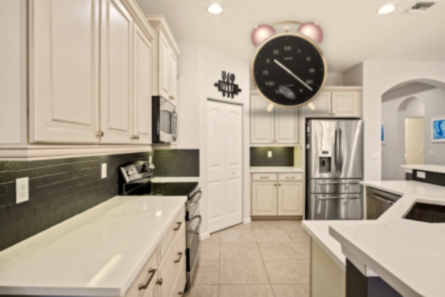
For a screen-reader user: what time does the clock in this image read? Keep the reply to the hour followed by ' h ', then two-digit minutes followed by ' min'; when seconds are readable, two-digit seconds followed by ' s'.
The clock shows 10 h 22 min
